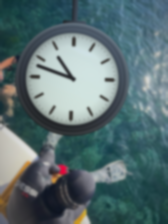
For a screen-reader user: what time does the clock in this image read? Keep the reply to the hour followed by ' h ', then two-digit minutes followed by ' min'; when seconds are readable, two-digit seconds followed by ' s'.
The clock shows 10 h 48 min
